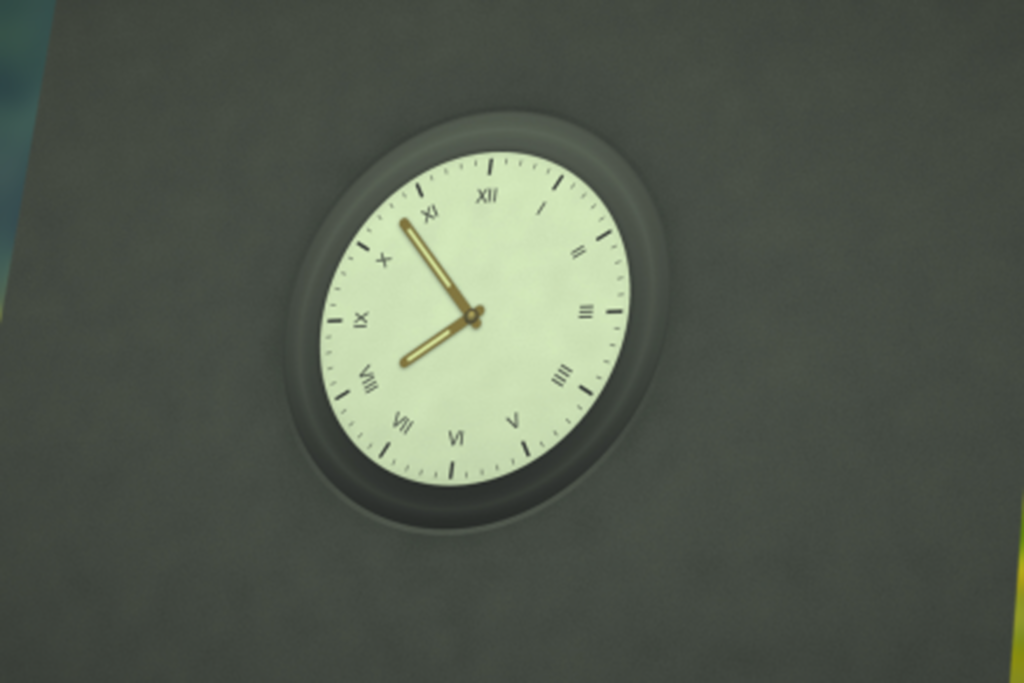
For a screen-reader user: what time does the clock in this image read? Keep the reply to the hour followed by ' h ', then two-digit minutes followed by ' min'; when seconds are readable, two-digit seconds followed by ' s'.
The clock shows 7 h 53 min
